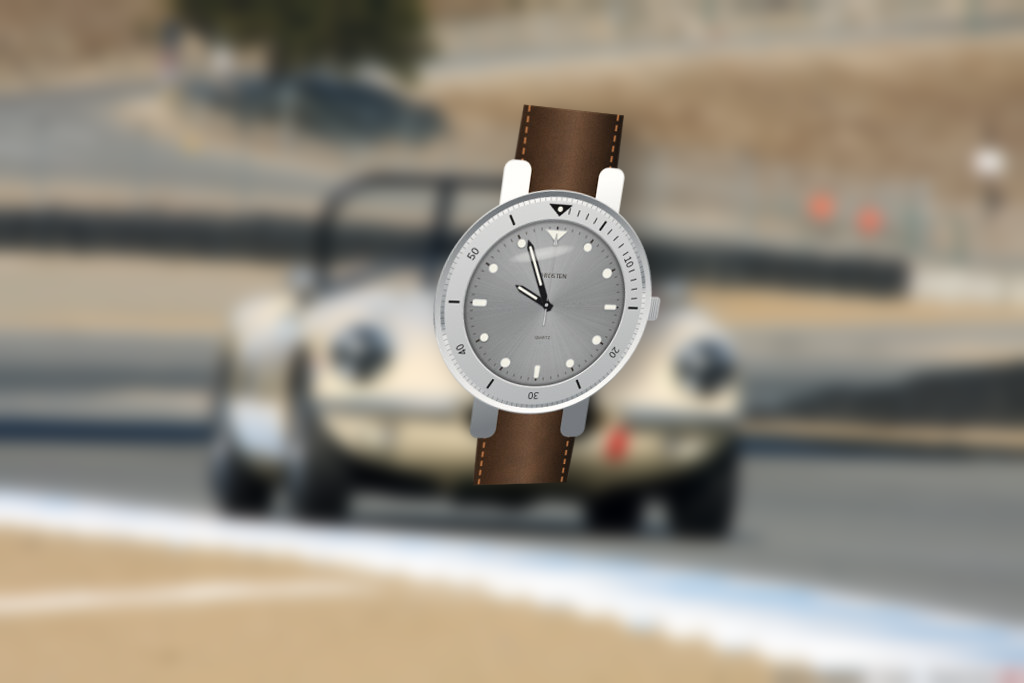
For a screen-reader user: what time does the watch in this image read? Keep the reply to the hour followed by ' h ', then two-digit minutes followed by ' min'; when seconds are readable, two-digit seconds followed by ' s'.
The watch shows 9 h 56 min 00 s
